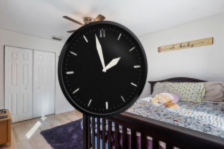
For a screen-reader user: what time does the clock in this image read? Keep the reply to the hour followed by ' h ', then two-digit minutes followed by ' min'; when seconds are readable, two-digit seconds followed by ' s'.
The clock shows 1 h 58 min
